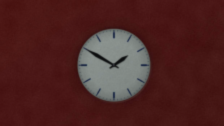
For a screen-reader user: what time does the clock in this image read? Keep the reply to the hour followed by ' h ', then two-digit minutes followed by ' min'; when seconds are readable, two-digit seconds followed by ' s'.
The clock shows 1 h 50 min
